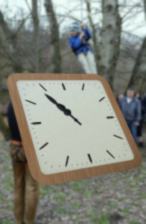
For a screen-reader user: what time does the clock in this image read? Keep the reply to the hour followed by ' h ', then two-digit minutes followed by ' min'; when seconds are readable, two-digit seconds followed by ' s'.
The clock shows 10 h 54 min
